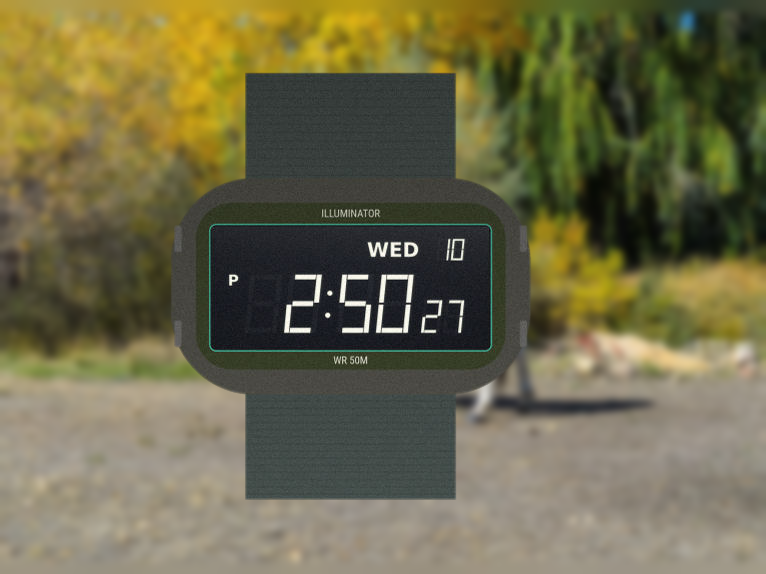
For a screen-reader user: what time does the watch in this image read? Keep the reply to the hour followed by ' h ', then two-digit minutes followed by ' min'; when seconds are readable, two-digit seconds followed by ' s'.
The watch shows 2 h 50 min 27 s
